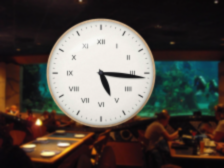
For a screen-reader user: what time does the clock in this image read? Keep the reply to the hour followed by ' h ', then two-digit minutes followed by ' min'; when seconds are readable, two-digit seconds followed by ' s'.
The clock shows 5 h 16 min
